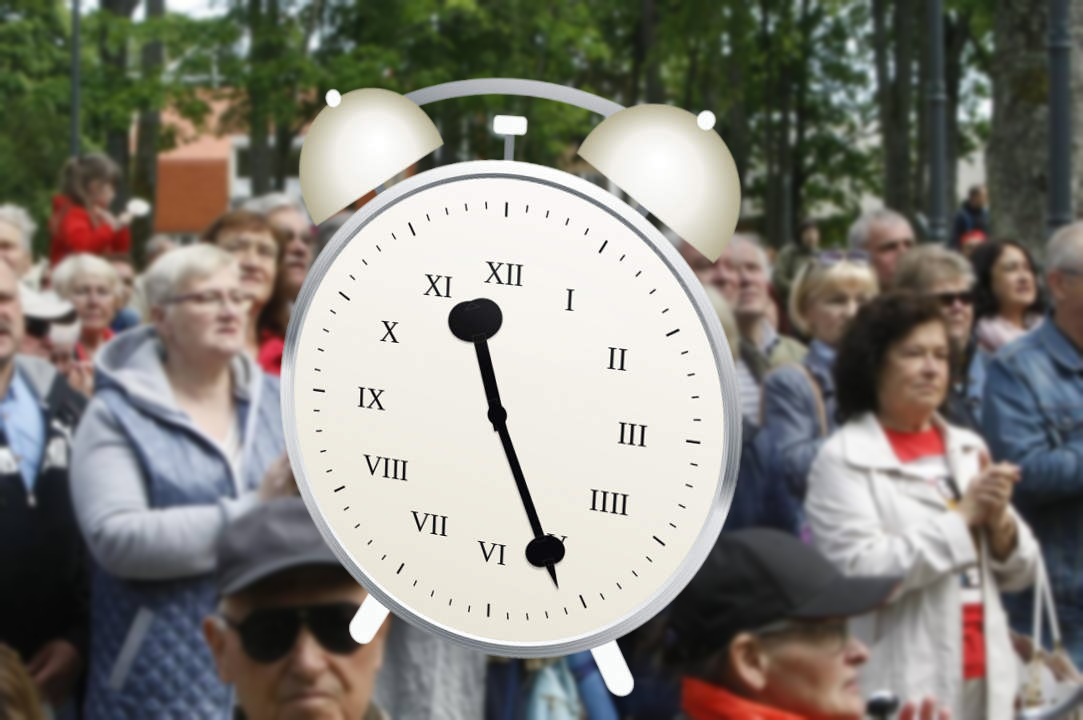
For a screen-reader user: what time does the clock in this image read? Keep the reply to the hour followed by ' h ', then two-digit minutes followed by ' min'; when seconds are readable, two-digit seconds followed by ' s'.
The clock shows 11 h 26 min
